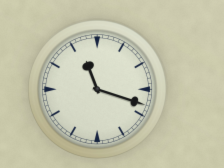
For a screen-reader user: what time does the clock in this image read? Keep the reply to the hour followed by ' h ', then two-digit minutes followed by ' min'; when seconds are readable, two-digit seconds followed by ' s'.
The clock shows 11 h 18 min
